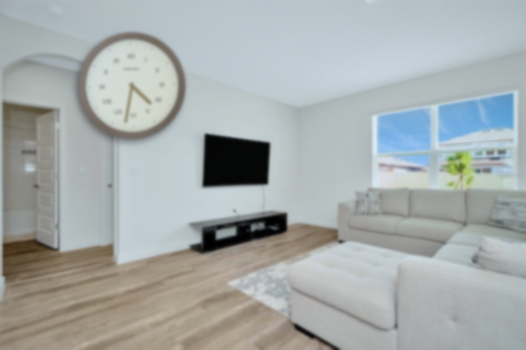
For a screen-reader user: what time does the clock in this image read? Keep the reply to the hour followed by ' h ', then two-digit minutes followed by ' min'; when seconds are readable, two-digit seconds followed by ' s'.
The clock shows 4 h 32 min
